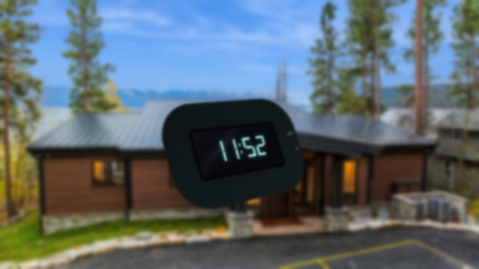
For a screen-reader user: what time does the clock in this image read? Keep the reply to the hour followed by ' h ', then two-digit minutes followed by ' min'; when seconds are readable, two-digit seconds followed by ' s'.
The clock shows 11 h 52 min
